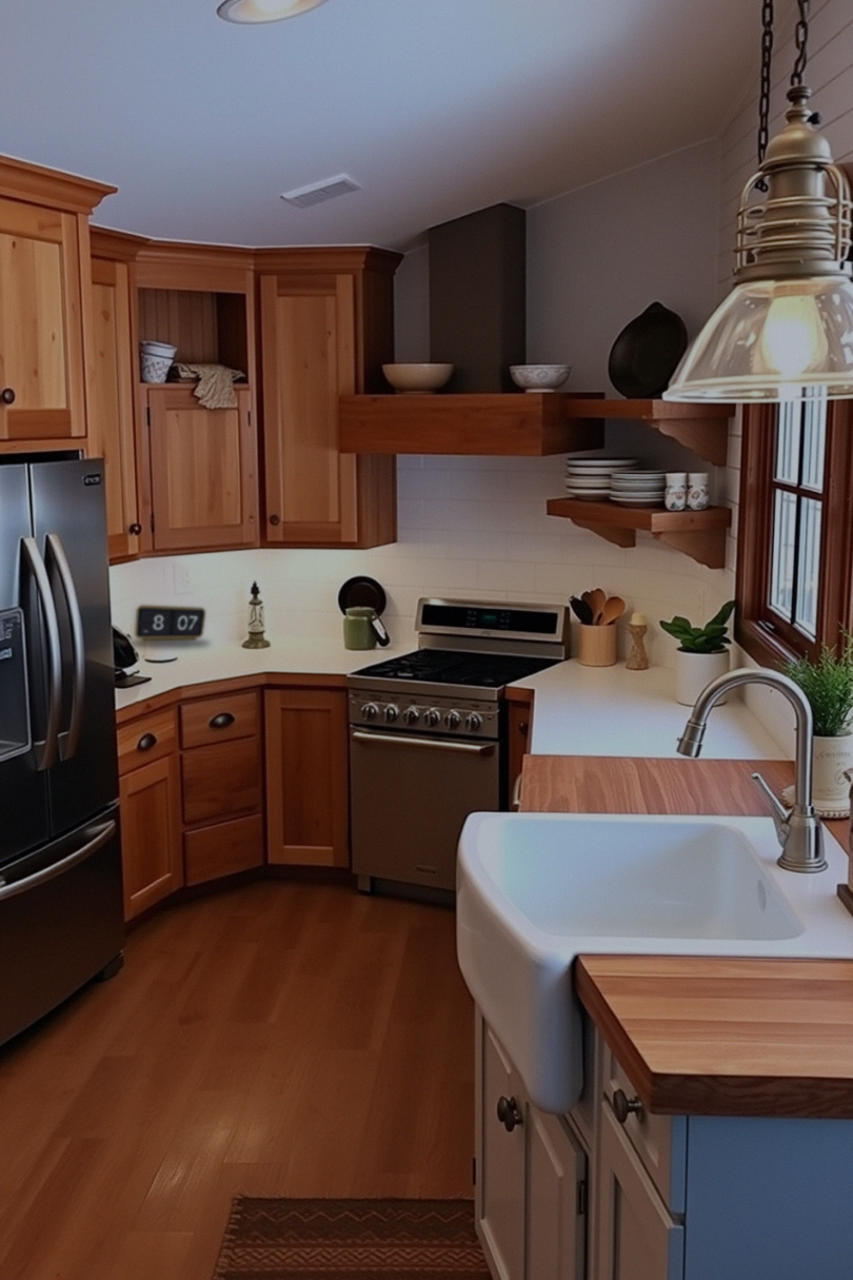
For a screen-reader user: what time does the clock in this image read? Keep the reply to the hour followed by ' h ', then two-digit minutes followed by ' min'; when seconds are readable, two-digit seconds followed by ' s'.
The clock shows 8 h 07 min
